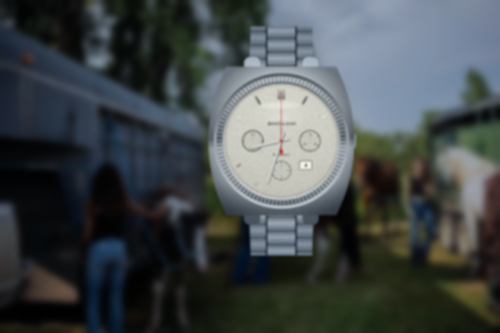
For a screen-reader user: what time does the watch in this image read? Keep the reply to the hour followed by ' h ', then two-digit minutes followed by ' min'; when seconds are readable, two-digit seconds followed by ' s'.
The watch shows 8 h 33 min
